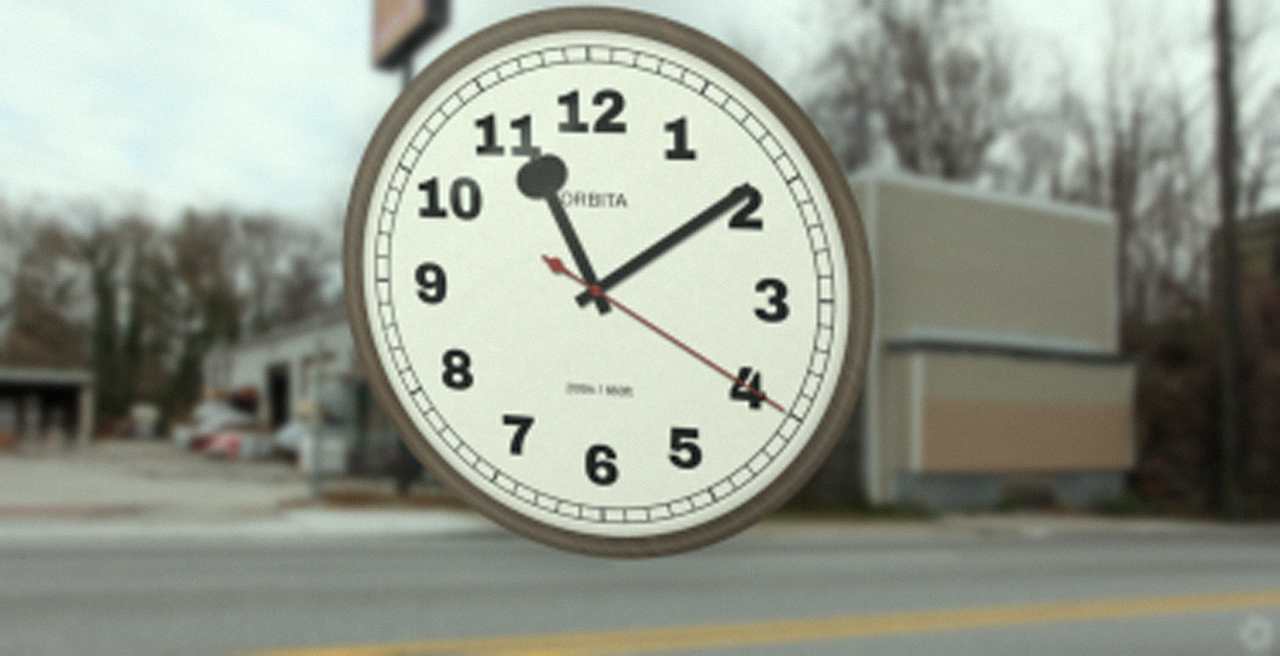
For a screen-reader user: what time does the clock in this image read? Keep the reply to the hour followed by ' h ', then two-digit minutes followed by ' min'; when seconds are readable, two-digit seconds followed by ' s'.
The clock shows 11 h 09 min 20 s
